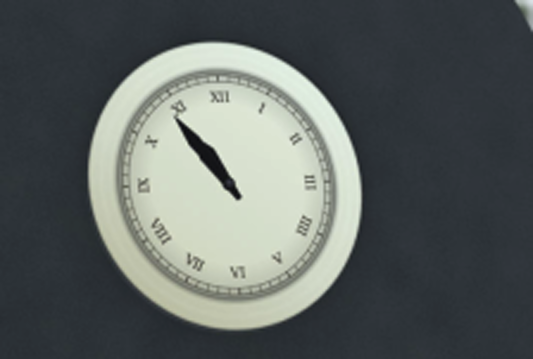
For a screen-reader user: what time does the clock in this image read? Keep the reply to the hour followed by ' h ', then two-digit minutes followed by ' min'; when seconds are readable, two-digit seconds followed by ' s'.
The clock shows 10 h 54 min
